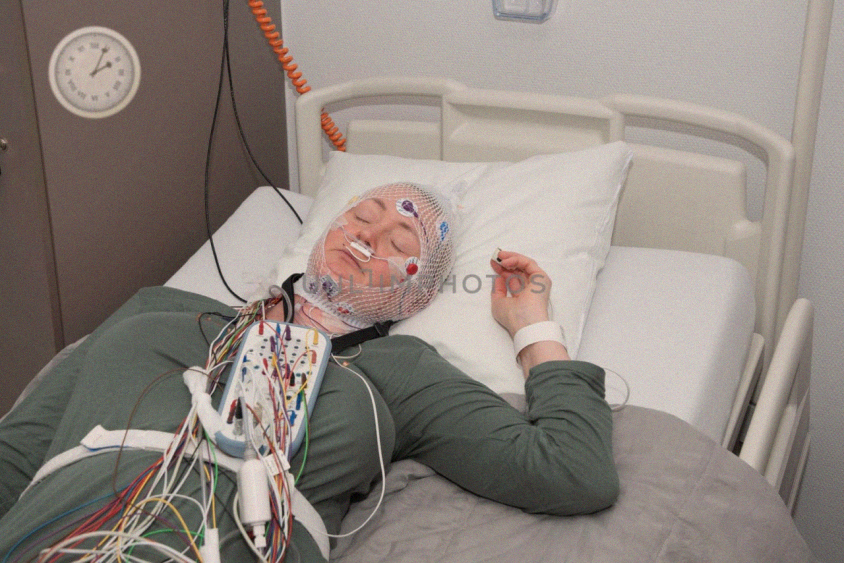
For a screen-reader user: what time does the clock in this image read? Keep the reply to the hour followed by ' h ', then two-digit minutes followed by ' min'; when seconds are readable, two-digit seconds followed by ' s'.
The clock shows 2 h 04 min
